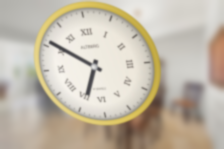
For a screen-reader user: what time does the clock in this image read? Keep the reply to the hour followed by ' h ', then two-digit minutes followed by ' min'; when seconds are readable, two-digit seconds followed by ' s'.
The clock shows 6 h 51 min
